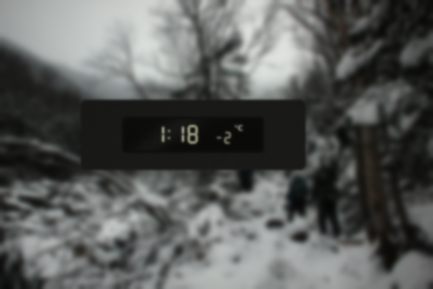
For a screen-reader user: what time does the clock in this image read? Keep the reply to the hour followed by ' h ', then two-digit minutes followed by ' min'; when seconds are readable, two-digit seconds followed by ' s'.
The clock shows 1 h 18 min
